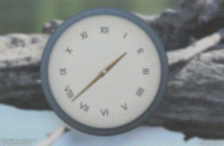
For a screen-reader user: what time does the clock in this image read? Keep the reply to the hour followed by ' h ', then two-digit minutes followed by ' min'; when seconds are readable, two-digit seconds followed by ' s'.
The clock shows 1 h 38 min
